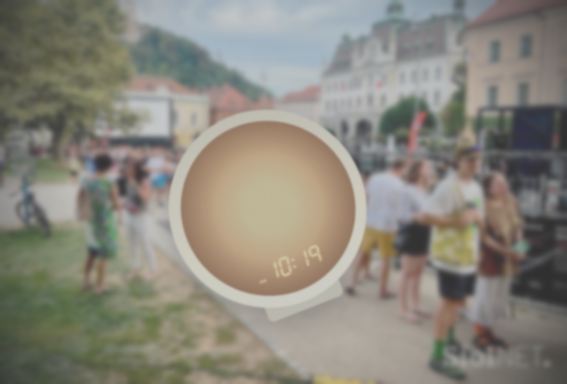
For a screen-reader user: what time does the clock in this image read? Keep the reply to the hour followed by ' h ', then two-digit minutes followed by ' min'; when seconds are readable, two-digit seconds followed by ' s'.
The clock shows 10 h 19 min
